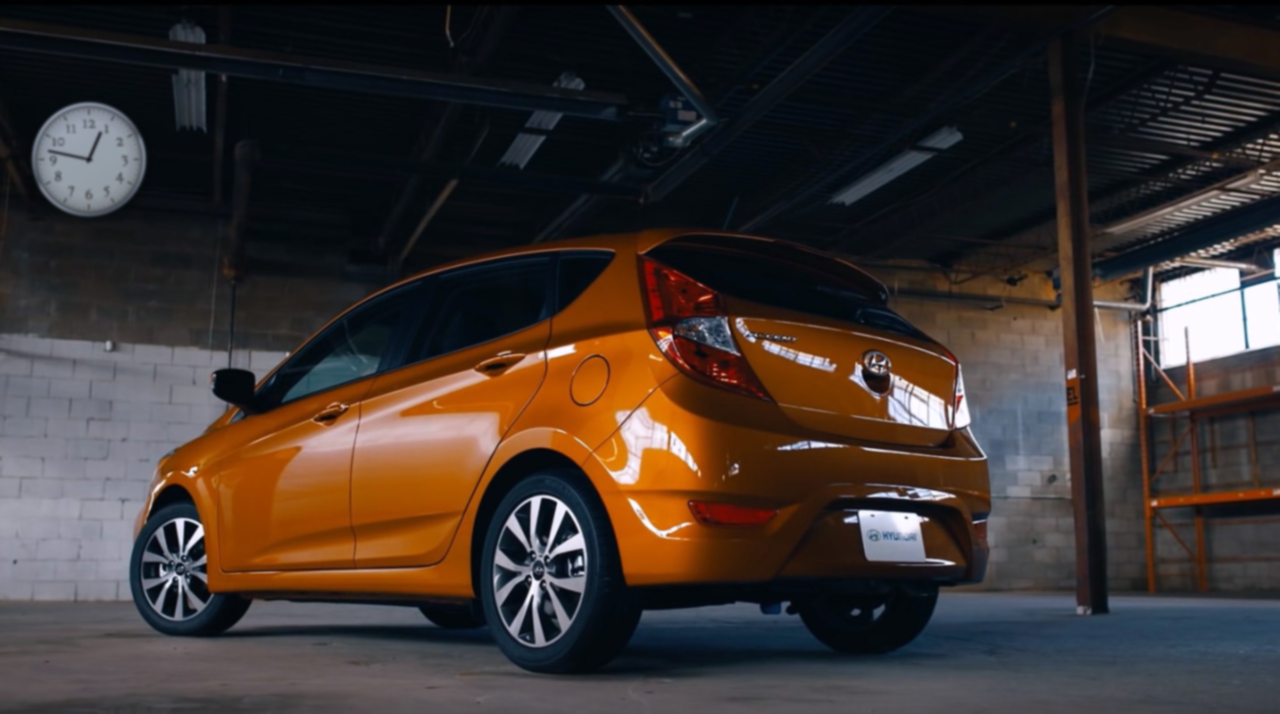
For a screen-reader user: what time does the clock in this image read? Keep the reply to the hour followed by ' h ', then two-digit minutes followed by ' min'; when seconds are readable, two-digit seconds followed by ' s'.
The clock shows 12 h 47 min
